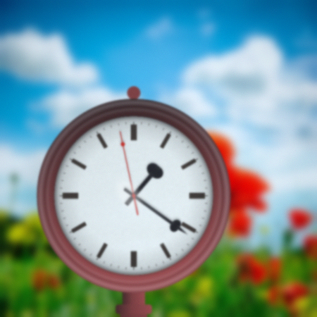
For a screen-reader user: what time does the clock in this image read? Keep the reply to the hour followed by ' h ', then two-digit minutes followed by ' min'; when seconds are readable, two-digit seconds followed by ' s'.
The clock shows 1 h 20 min 58 s
